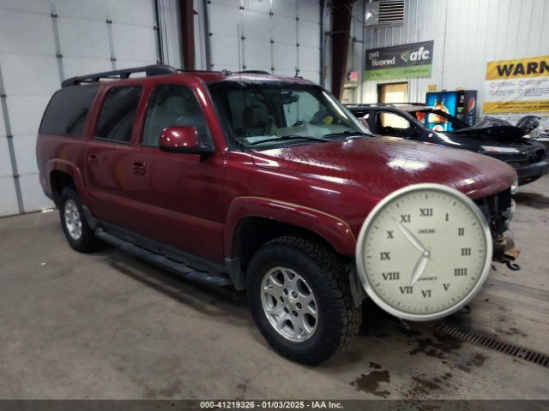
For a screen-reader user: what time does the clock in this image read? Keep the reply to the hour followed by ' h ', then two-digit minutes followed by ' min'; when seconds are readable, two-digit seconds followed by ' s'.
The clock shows 6 h 53 min
